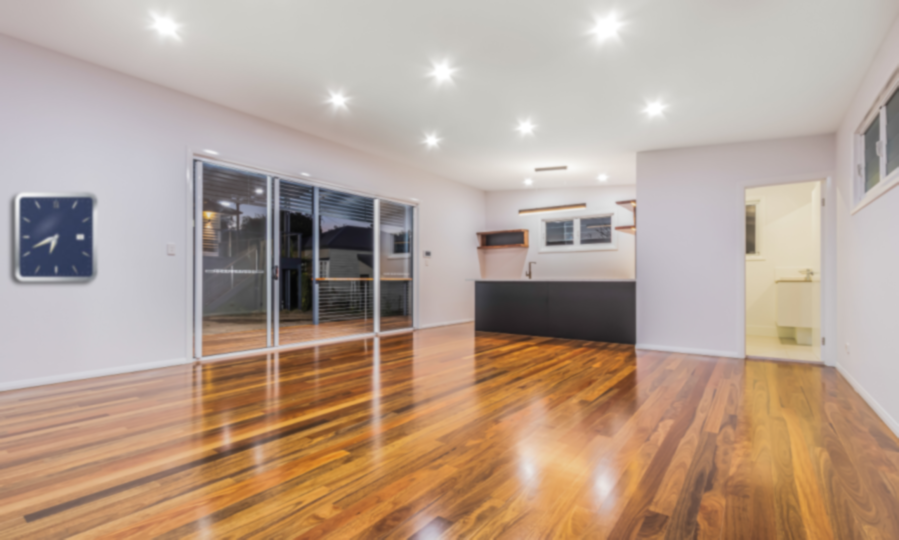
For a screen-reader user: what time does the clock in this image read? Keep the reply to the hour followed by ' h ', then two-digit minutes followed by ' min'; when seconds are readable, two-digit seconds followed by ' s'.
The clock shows 6 h 41 min
